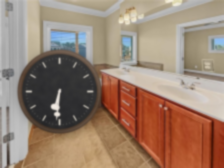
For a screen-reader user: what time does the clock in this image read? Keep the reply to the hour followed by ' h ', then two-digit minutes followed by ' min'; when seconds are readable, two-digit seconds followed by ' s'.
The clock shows 6 h 31 min
